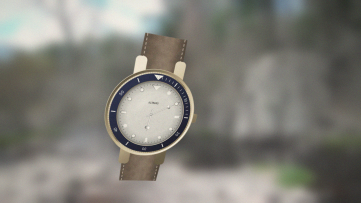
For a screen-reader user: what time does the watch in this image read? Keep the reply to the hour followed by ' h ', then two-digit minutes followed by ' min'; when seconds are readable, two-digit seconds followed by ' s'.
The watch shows 6 h 10 min
